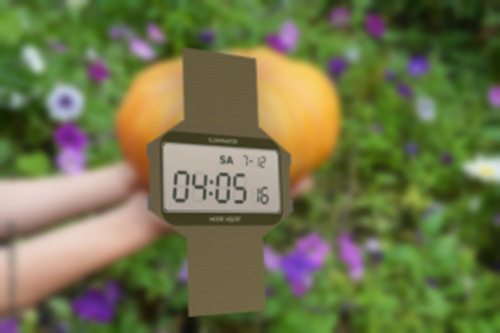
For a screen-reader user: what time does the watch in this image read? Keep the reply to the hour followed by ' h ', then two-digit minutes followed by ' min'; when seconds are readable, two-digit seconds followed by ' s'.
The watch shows 4 h 05 min 16 s
